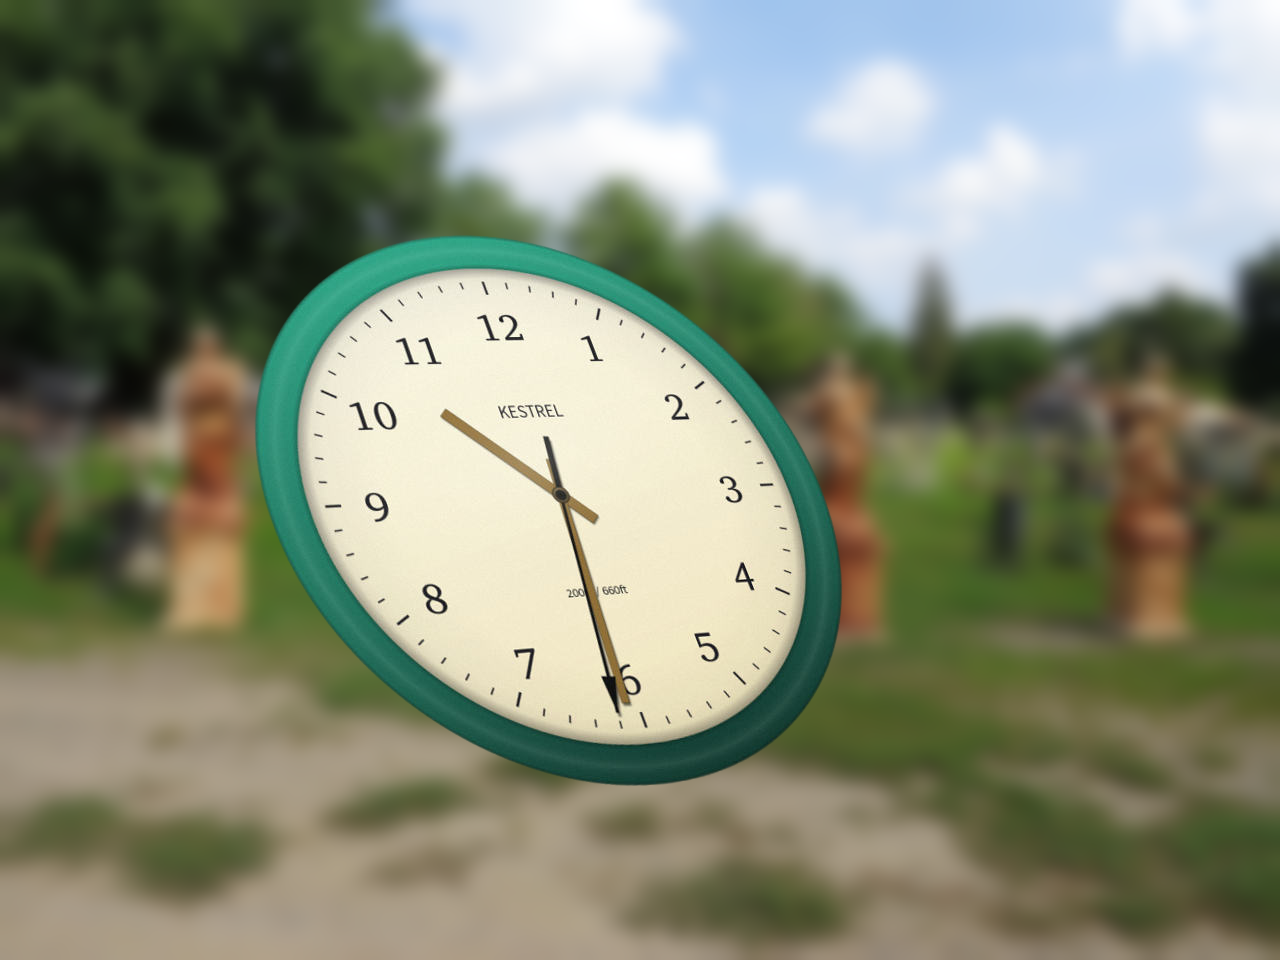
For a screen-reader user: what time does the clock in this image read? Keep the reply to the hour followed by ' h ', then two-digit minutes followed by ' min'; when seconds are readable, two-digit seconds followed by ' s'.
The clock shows 10 h 30 min 31 s
